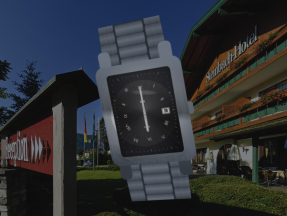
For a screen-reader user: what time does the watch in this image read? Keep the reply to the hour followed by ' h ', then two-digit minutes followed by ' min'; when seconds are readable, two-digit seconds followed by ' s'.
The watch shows 6 h 00 min
